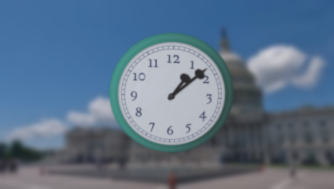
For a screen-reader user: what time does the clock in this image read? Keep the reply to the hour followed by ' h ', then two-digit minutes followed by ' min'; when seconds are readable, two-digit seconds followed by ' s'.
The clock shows 1 h 08 min
